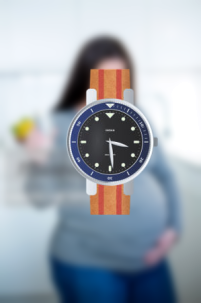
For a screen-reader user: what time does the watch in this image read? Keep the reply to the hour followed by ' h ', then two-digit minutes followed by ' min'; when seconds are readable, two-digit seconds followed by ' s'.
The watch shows 3 h 29 min
